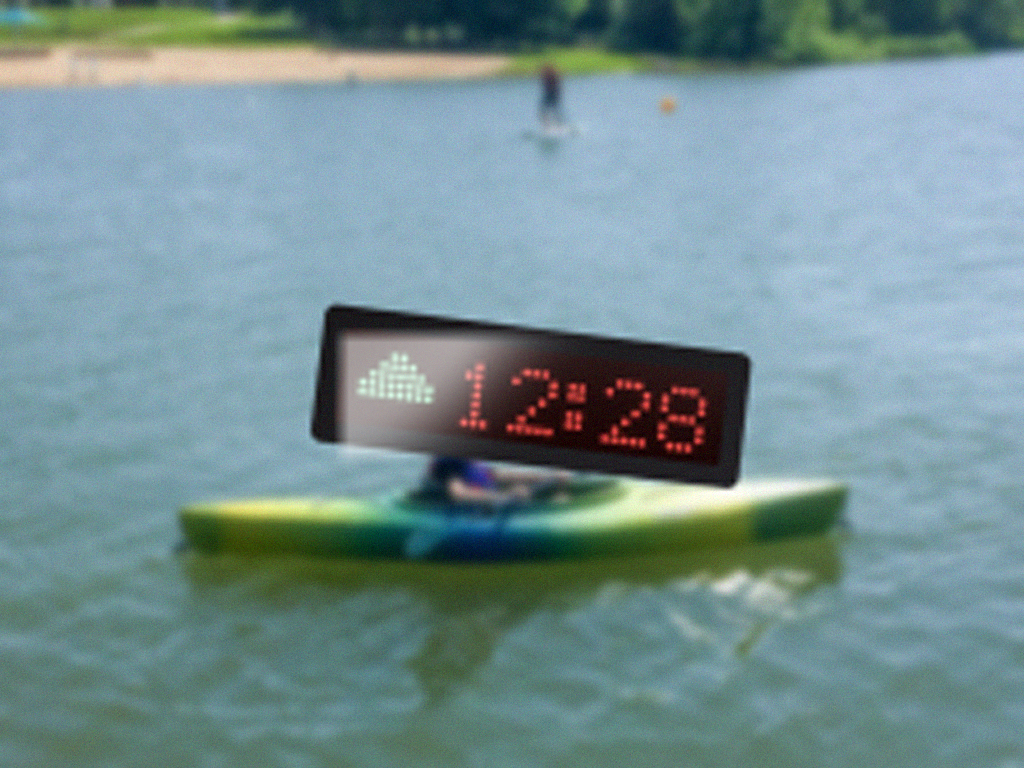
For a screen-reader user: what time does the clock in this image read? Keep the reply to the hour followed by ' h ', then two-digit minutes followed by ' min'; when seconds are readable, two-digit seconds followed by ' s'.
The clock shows 12 h 28 min
